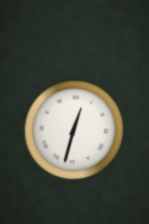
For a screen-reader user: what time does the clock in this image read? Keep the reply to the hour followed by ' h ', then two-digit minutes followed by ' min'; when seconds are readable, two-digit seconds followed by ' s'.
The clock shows 12 h 32 min
